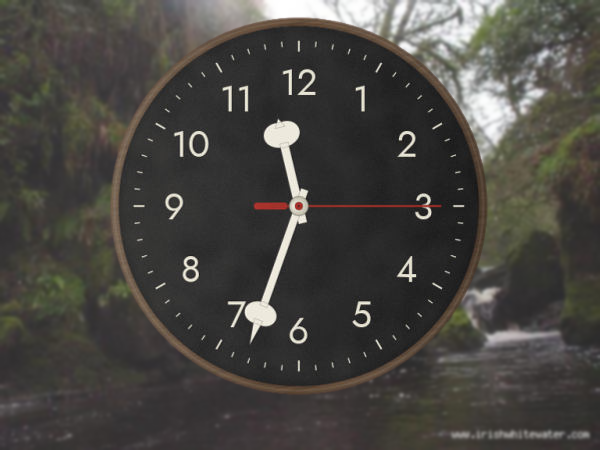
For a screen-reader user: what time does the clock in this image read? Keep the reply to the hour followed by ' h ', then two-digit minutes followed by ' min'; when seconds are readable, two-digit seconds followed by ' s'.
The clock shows 11 h 33 min 15 s
